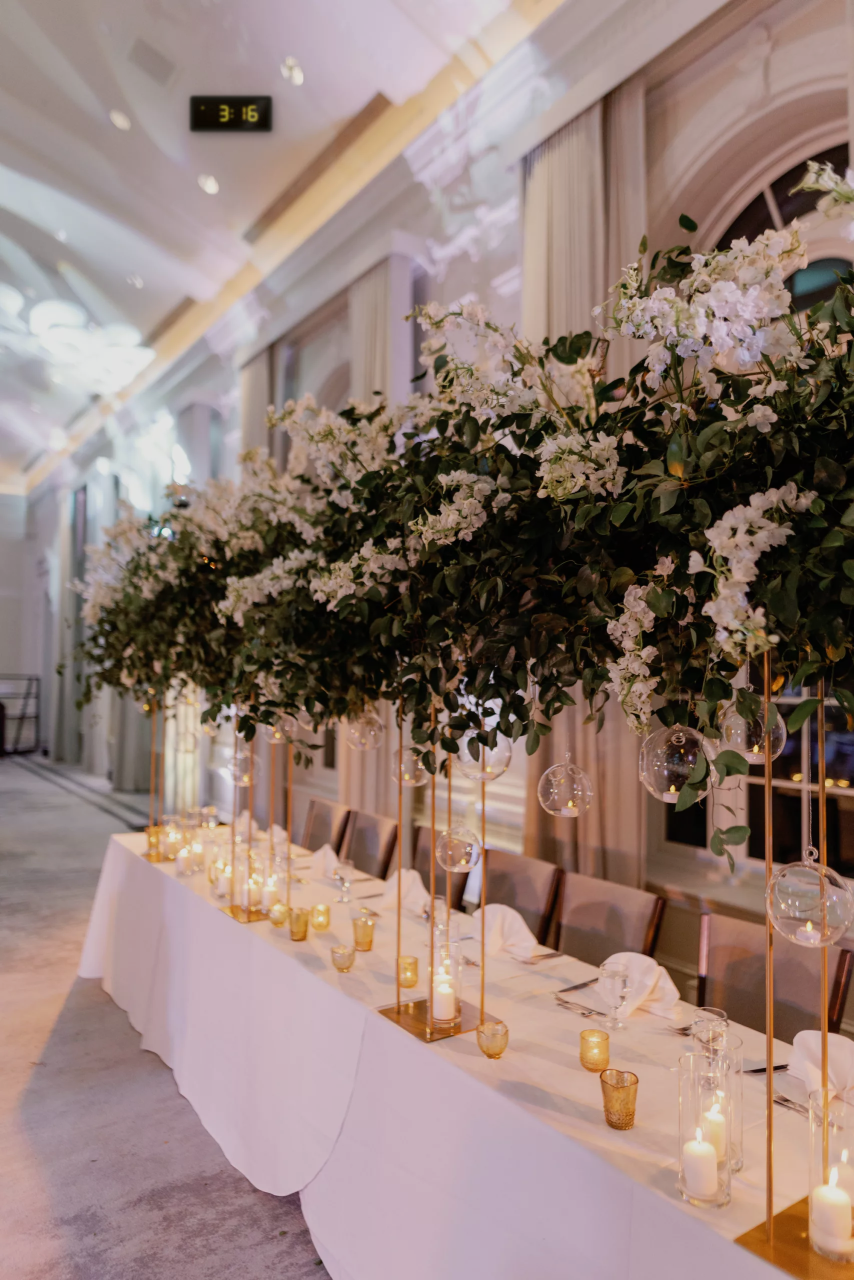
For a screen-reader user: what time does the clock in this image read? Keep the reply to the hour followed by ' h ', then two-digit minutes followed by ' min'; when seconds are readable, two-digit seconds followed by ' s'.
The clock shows 3 h 16 min
